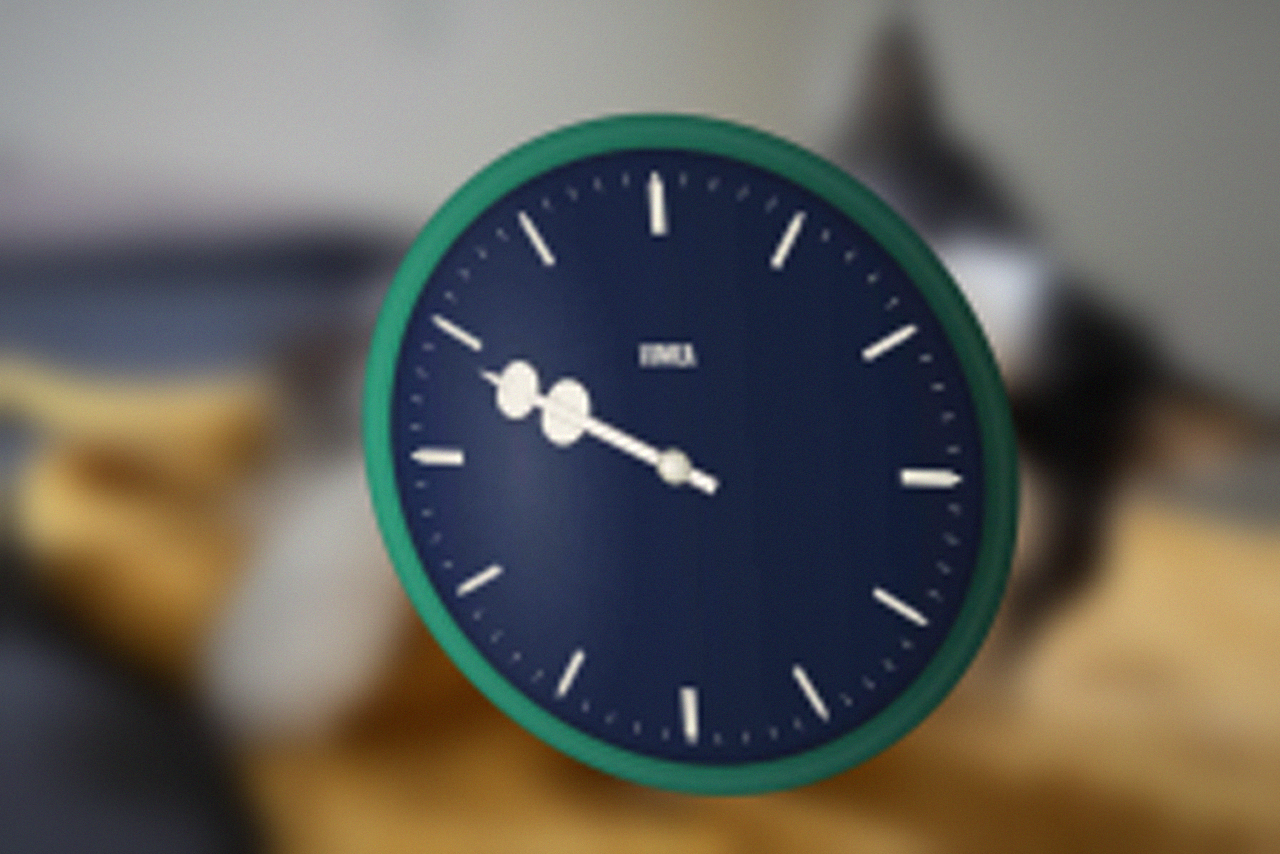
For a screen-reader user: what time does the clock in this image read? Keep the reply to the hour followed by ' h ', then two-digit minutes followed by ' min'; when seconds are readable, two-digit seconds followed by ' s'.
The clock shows 9 h 49 min
